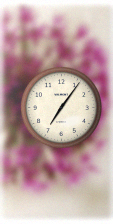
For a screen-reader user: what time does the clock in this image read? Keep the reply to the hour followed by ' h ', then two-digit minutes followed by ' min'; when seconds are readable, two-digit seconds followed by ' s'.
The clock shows 7 h 06 min
